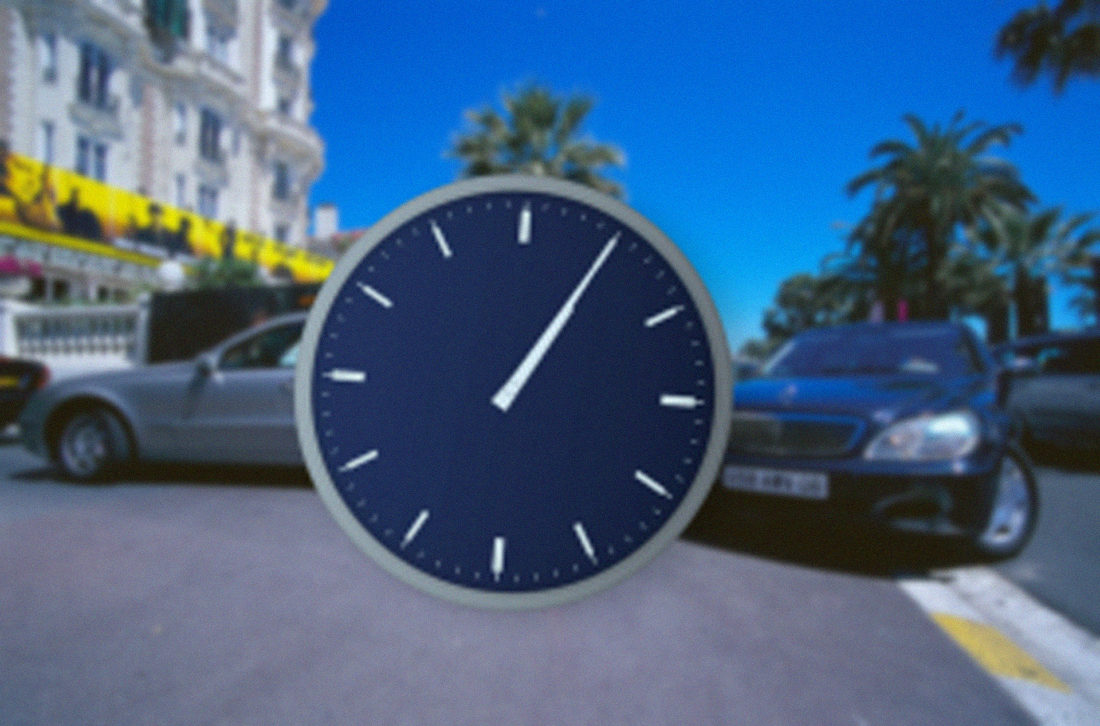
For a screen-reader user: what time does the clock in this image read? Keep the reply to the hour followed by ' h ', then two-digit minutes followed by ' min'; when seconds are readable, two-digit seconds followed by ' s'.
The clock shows 1 h 05 min
